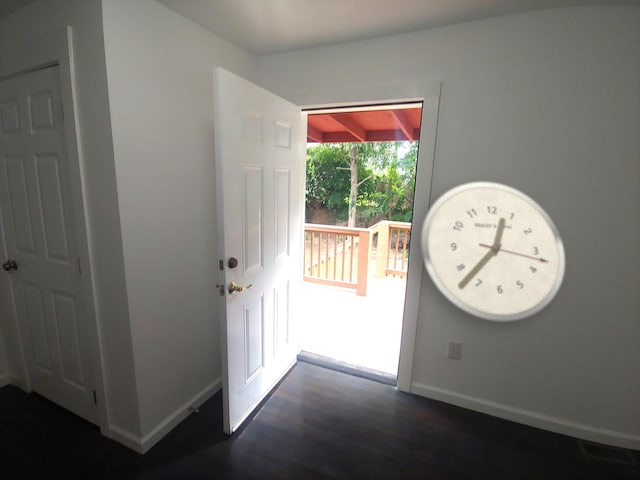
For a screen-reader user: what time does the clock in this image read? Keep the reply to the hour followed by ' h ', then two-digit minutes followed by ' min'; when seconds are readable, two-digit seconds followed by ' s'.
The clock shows 12 h 37 min 17 s
